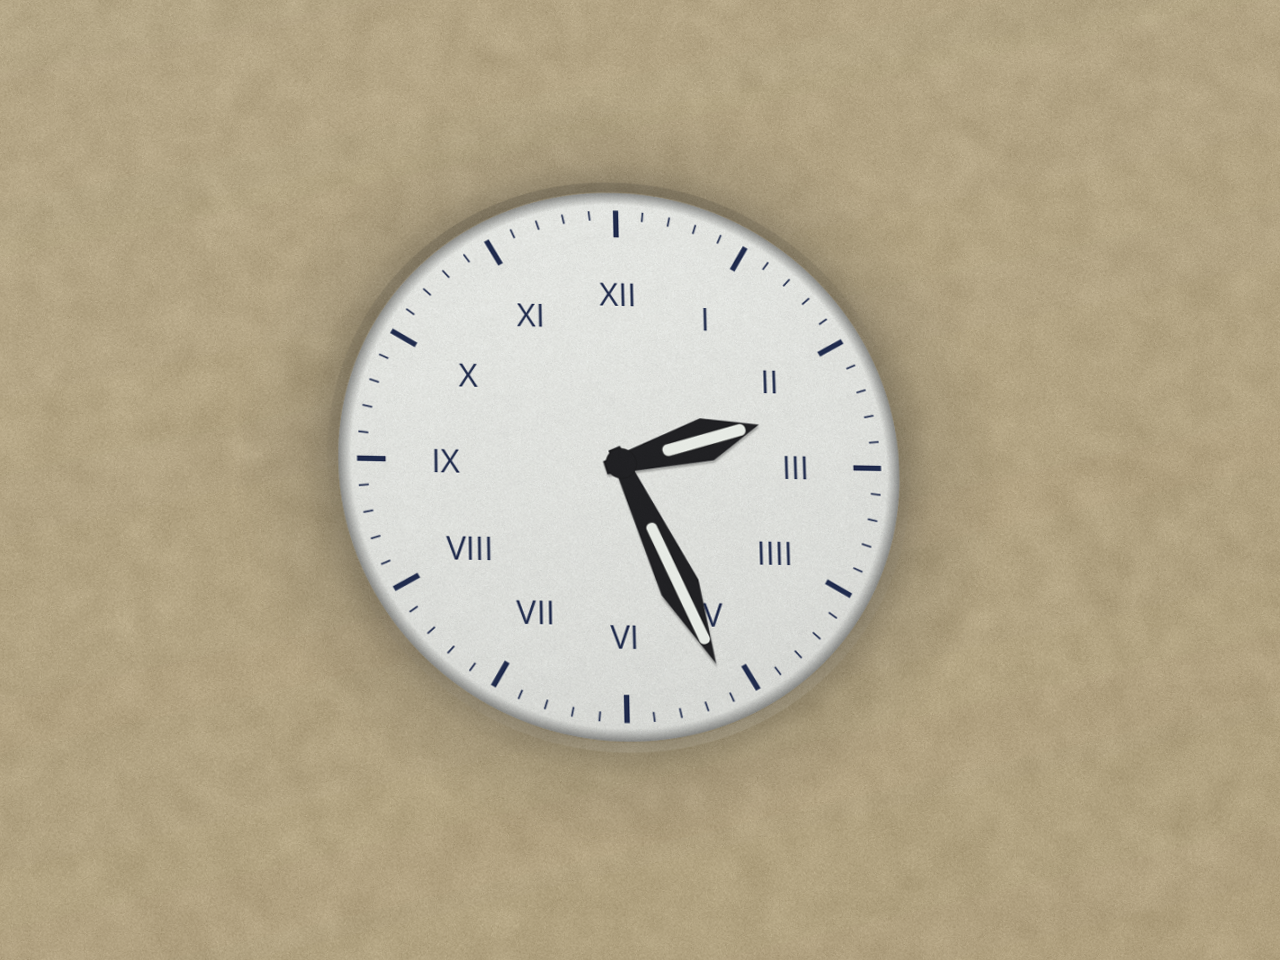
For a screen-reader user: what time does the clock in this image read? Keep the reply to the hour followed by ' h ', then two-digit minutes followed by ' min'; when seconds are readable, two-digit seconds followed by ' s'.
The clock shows 2 h 26 min
